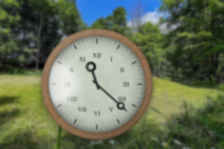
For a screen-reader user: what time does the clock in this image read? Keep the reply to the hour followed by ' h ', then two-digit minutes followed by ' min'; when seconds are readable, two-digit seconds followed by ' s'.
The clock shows 11 h 22 min
